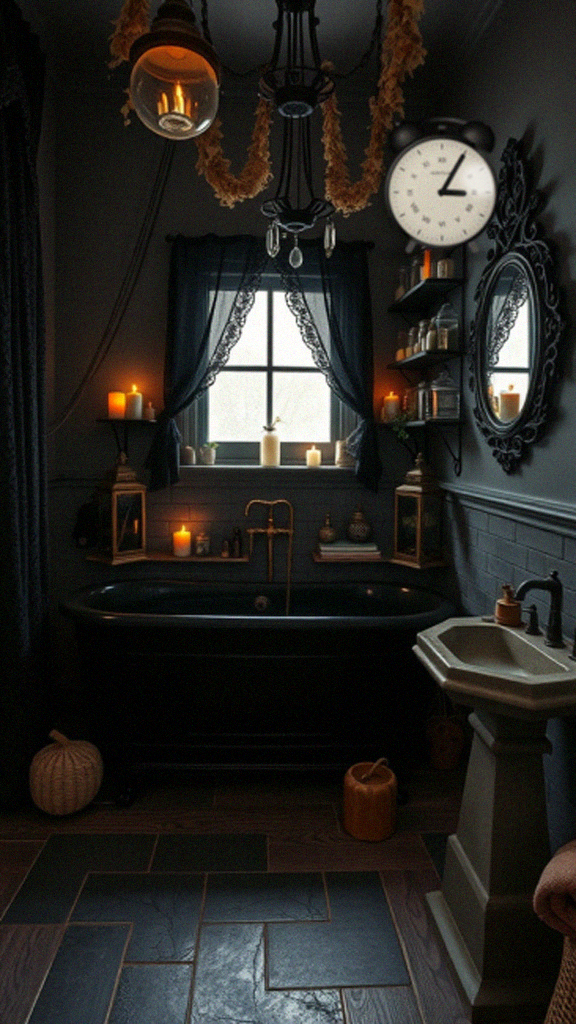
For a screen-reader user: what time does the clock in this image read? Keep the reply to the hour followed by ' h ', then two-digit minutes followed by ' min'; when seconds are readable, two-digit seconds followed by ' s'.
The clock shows 3 h 05 min
